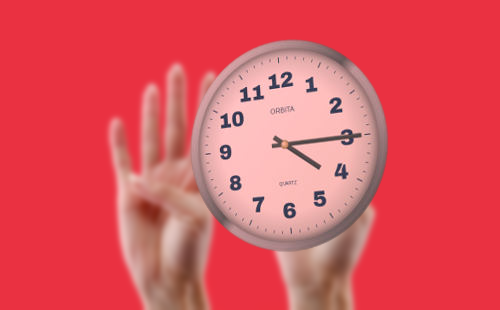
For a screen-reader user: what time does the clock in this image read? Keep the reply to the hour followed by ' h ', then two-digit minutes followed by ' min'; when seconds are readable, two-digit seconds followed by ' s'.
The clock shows 4 h 15 min
